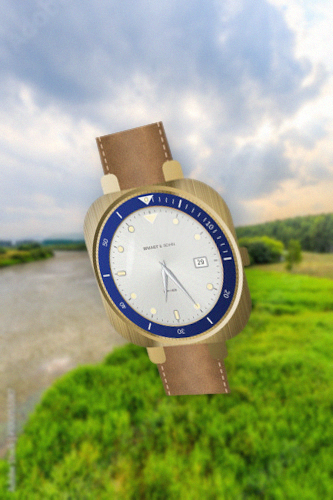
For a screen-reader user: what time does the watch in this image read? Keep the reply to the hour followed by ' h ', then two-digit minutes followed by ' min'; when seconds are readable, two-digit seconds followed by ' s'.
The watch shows 6 h 25 min
